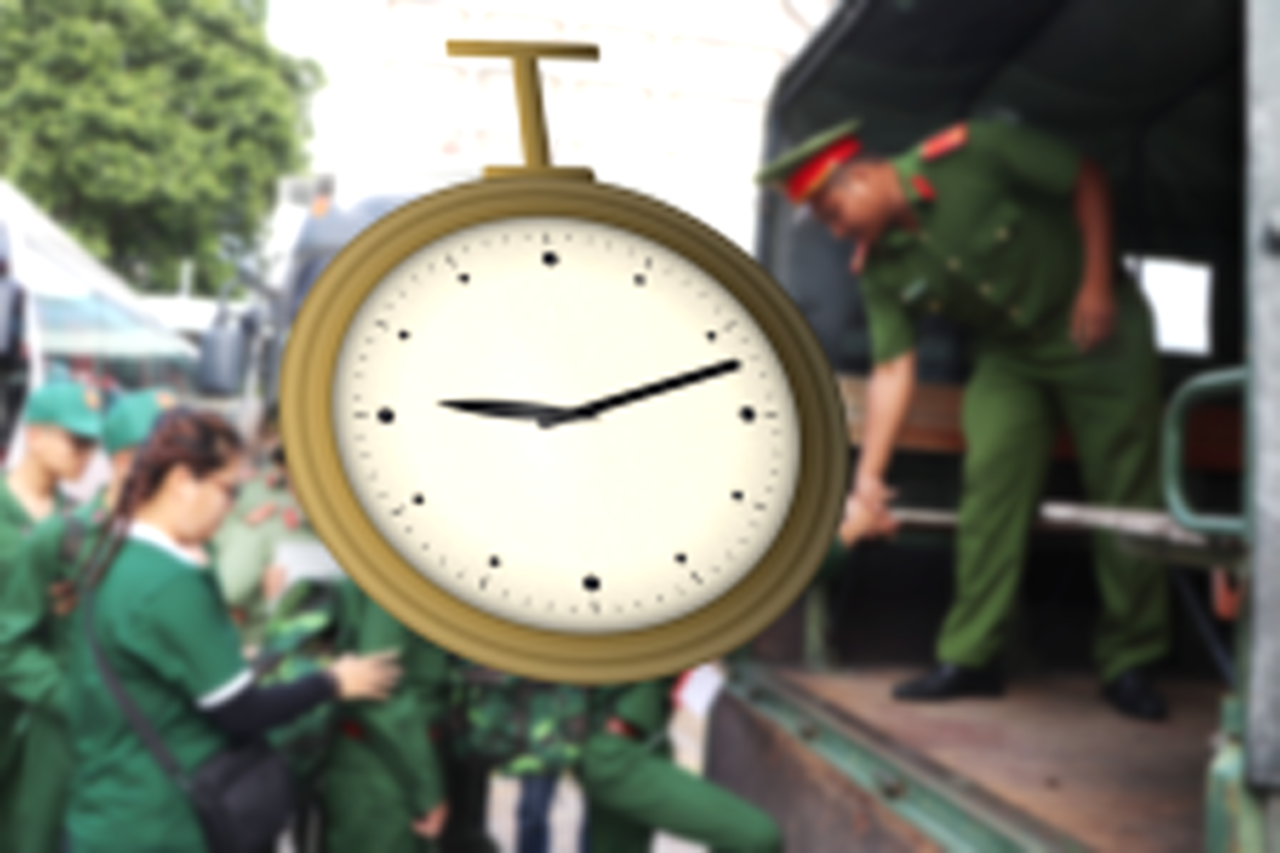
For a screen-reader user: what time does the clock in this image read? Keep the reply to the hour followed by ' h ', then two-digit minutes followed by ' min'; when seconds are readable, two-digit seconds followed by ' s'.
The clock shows 9 h 12 min
